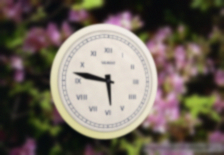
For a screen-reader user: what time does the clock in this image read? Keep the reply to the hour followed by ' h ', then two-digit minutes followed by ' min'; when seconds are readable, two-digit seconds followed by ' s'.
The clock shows 5 h 47 min
